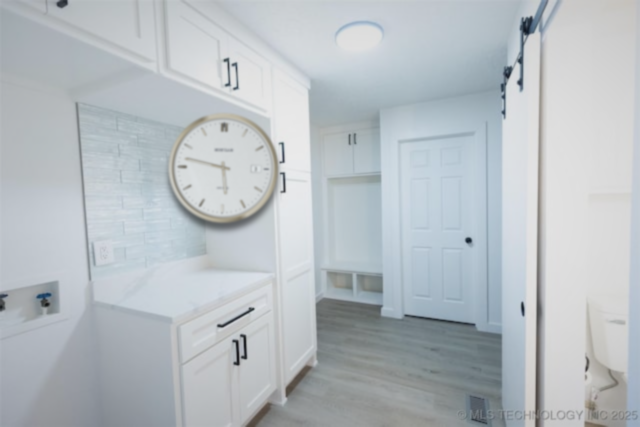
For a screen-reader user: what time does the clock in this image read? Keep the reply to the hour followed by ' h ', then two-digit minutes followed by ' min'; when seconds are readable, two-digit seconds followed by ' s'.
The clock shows 5 h 47 min
